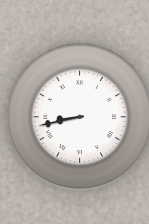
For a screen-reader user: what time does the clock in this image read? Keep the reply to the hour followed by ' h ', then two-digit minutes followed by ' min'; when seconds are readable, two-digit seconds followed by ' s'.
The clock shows 8 h 43 min
